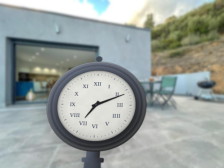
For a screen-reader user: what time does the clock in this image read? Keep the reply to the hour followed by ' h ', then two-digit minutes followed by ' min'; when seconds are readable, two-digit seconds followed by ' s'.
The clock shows 7 h 11 min
